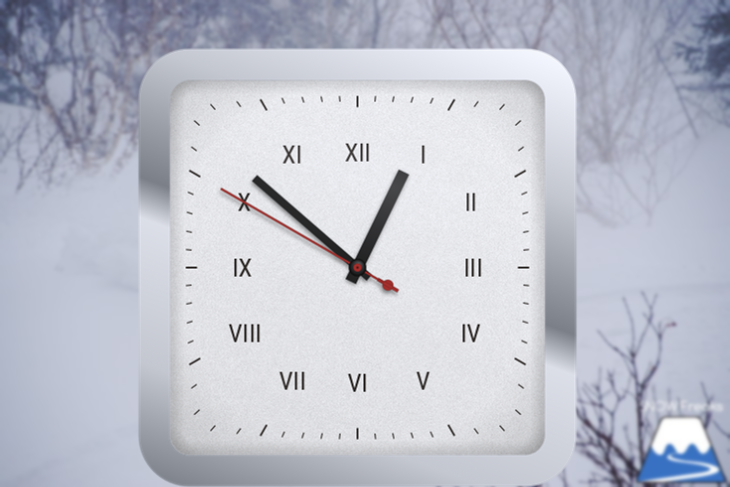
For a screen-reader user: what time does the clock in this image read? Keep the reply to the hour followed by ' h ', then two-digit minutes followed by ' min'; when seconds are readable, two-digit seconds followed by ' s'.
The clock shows 12 h 51 min 50 s
